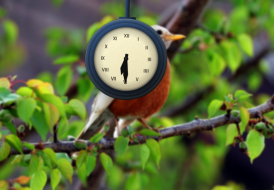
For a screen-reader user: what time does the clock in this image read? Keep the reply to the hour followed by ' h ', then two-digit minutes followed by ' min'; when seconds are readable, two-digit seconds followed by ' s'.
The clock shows 6 h 30 min
